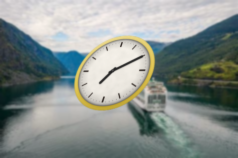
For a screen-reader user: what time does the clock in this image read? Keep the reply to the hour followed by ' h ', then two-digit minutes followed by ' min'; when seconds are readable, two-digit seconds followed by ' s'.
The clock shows 7 h 10 min
